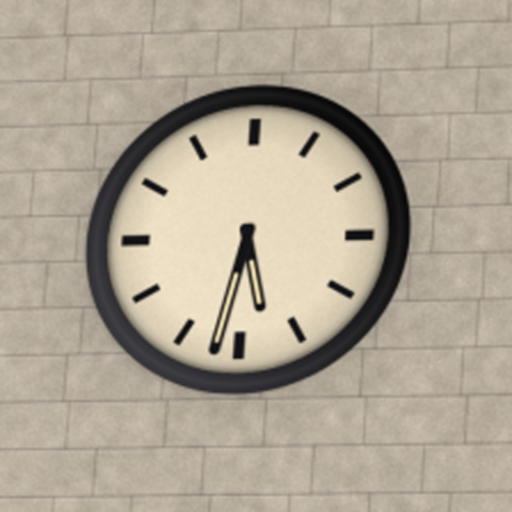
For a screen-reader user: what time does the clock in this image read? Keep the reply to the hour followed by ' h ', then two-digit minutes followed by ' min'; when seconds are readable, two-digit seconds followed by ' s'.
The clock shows 5 h 32 min
